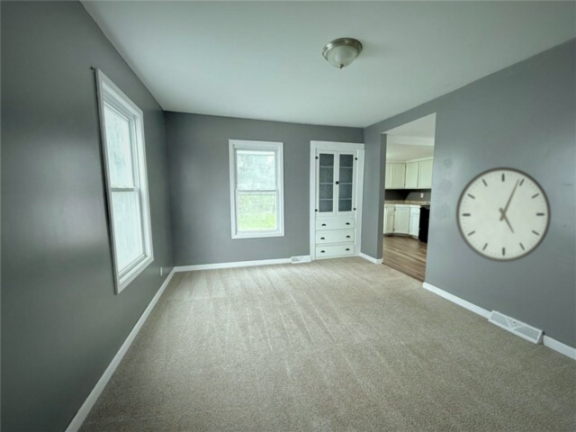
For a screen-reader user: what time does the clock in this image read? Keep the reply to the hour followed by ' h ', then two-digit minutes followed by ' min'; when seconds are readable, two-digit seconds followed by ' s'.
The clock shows 5 h 04 min
